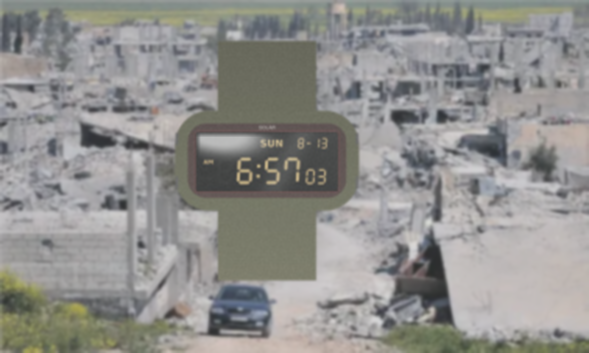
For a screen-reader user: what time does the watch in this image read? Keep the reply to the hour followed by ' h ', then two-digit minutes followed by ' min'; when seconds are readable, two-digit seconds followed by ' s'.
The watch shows 6 h 57 min 03 s
